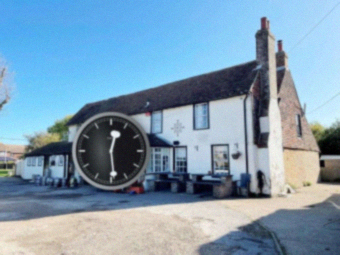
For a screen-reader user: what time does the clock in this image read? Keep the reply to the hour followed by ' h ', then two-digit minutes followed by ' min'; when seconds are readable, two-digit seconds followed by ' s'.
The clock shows 12 h 29 min
